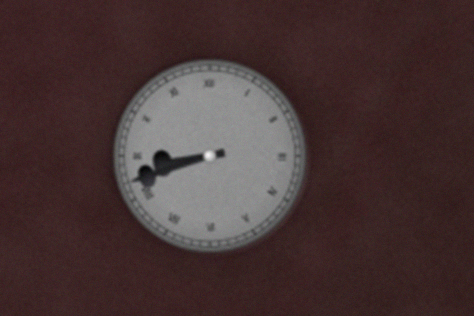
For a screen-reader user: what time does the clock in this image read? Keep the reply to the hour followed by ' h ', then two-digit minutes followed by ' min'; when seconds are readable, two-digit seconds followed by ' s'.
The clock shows 8 h 42 min
